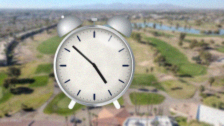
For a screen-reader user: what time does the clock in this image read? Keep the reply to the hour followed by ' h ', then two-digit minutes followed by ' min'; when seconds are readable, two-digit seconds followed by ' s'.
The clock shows 4 h 52 min
